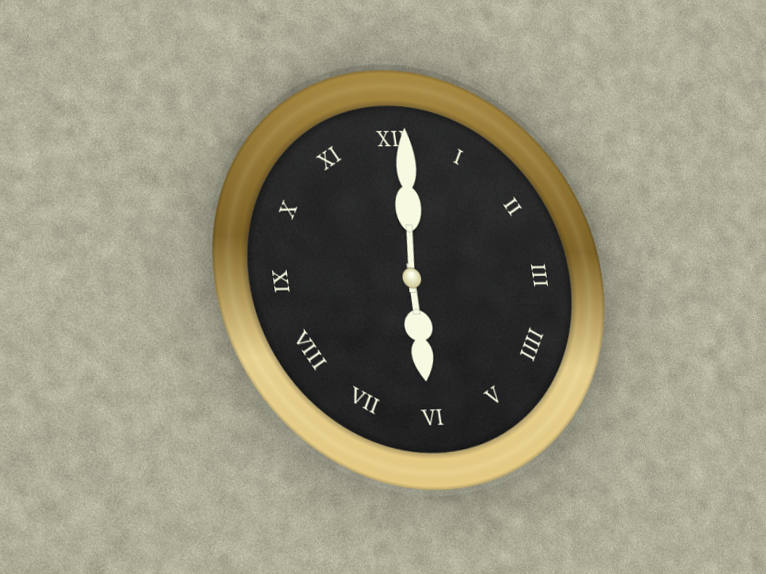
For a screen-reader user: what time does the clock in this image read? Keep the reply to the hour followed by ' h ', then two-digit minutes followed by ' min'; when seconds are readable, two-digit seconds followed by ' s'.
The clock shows 6 h 01 min
